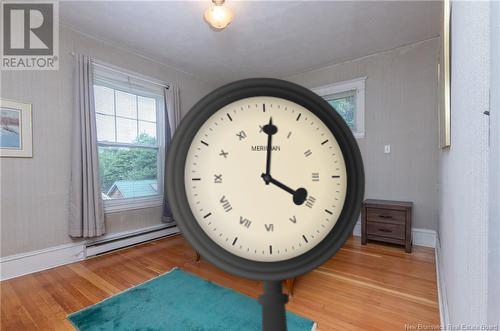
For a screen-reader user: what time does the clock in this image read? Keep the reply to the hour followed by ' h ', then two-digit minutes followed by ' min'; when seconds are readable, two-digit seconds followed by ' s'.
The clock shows 4 h 01 min
